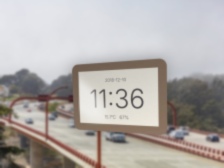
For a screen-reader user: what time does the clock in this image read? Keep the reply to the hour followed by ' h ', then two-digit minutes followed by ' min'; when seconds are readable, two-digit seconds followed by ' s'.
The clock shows 11 h 36 min
